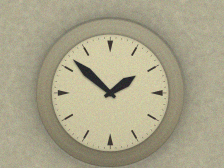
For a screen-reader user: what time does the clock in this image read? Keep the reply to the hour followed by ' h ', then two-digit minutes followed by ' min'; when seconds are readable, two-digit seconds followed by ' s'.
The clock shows 1 h 52 min
